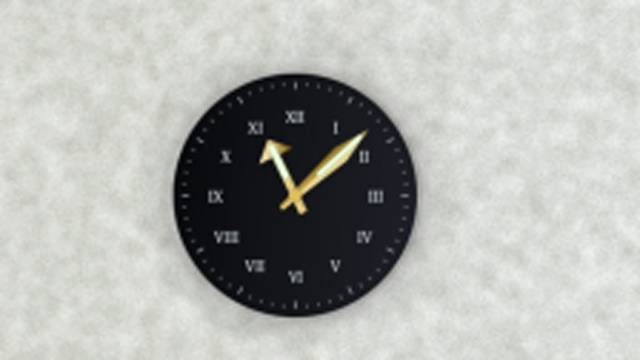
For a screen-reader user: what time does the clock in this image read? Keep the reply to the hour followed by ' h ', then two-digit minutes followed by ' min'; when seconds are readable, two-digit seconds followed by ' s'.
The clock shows 11 h 08 min
